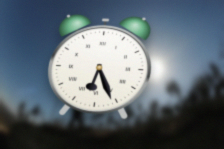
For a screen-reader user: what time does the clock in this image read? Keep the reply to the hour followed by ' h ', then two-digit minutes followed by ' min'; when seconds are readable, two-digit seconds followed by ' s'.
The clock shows 6 h 26 min
